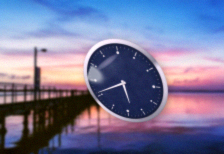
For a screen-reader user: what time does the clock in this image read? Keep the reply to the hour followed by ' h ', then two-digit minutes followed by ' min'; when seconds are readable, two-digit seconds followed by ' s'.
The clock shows 5 h 41 min
